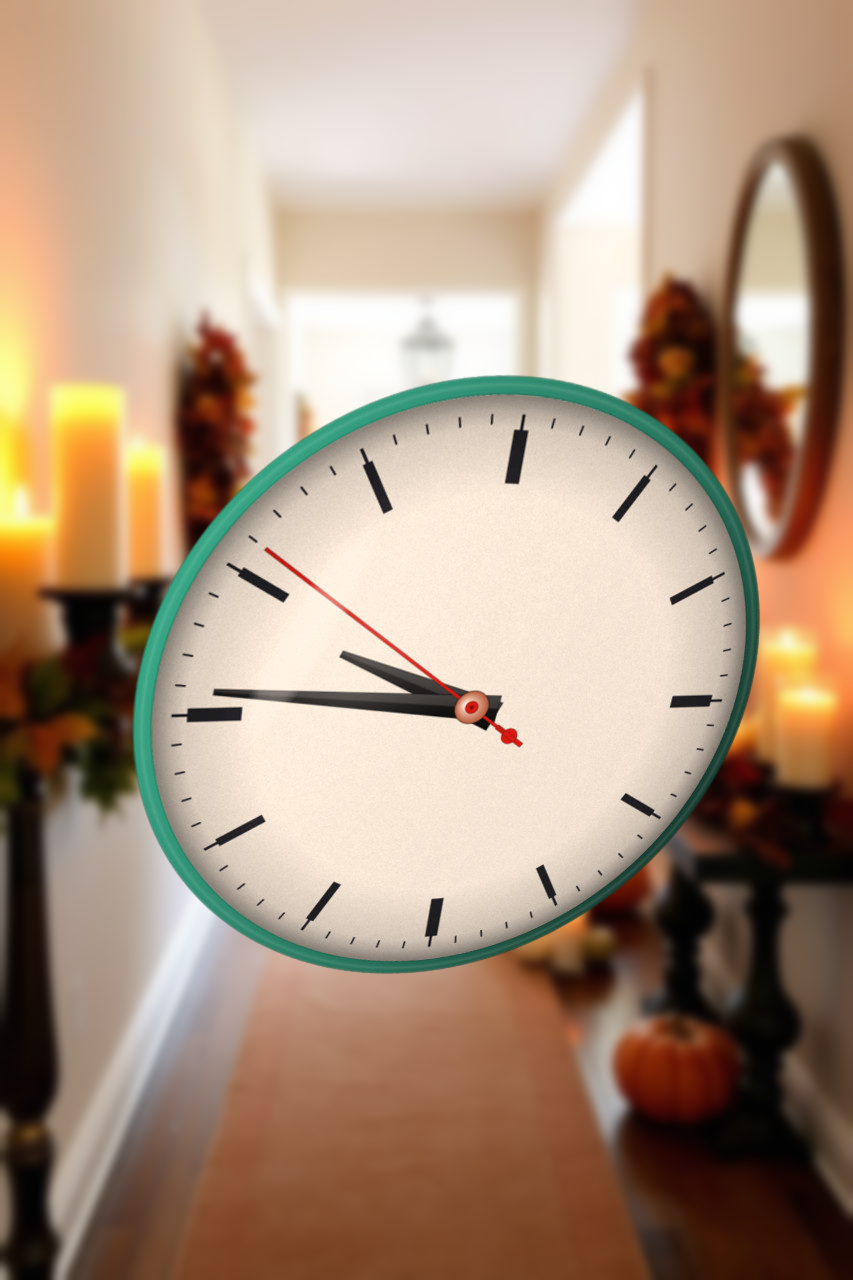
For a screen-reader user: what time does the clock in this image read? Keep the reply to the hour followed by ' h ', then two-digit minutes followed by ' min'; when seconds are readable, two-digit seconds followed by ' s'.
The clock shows 9 h 45 min 51 s
